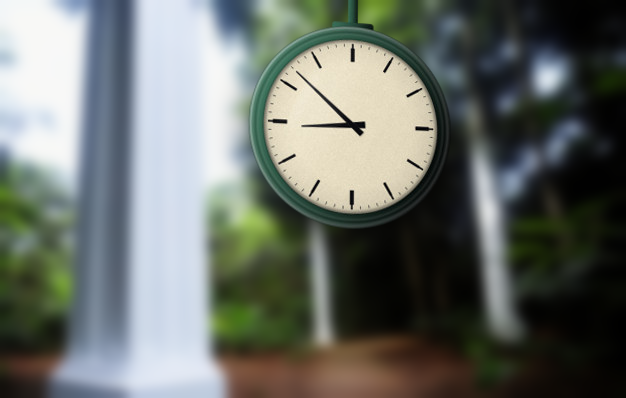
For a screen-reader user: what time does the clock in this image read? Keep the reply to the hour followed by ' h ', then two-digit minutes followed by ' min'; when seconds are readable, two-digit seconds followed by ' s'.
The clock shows 8 h 52 min
